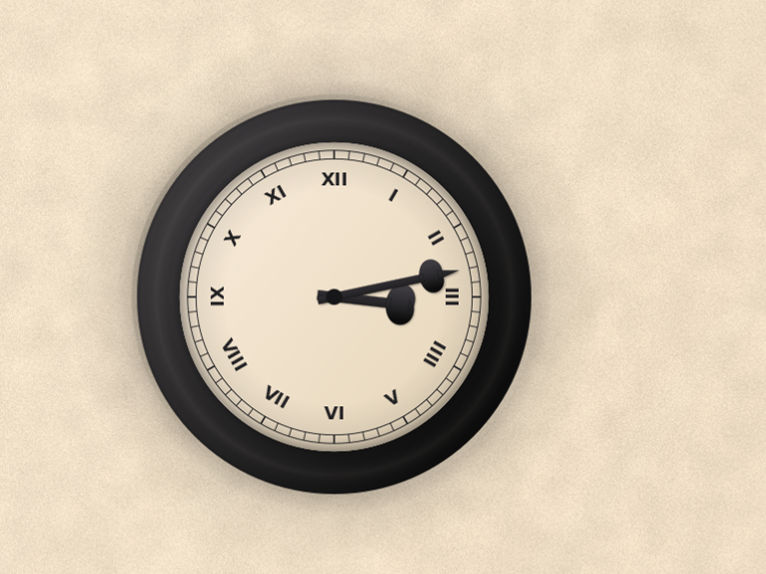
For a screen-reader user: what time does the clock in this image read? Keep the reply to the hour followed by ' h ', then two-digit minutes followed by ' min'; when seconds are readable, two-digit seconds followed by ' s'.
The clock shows 3 h 13 min
